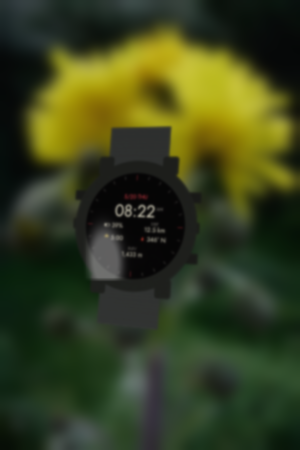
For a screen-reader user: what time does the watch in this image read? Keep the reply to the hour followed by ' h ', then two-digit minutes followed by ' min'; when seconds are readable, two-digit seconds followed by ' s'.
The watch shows 8 h 22 min
